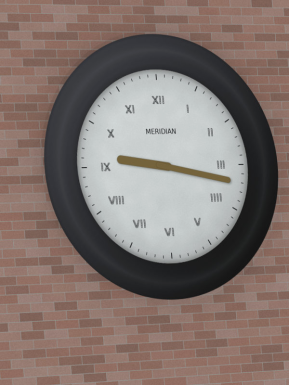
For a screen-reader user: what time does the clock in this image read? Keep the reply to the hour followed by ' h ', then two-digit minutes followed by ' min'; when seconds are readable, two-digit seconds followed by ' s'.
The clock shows 9 h 17 min
